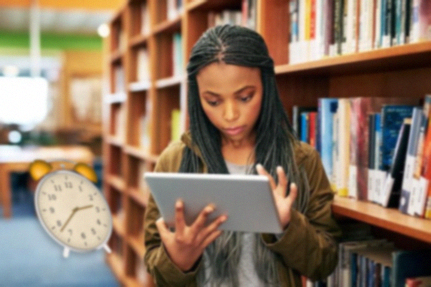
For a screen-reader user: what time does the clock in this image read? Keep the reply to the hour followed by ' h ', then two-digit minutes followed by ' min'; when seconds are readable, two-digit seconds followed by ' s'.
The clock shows 2 h 38 min
